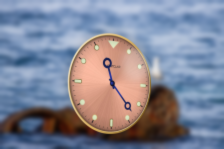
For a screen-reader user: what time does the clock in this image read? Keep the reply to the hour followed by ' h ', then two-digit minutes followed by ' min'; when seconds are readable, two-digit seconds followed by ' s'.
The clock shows 11 h 23 min
